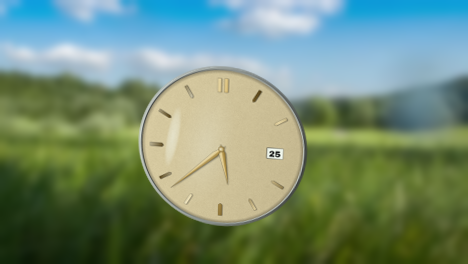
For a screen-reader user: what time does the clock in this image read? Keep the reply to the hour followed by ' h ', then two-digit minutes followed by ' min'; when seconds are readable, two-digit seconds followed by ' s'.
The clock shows 5 h 38 min
